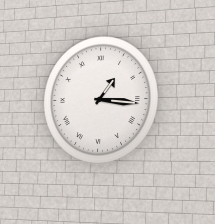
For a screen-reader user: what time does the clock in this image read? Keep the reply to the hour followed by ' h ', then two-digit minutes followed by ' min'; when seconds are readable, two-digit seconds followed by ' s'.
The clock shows 1 h 16 min
